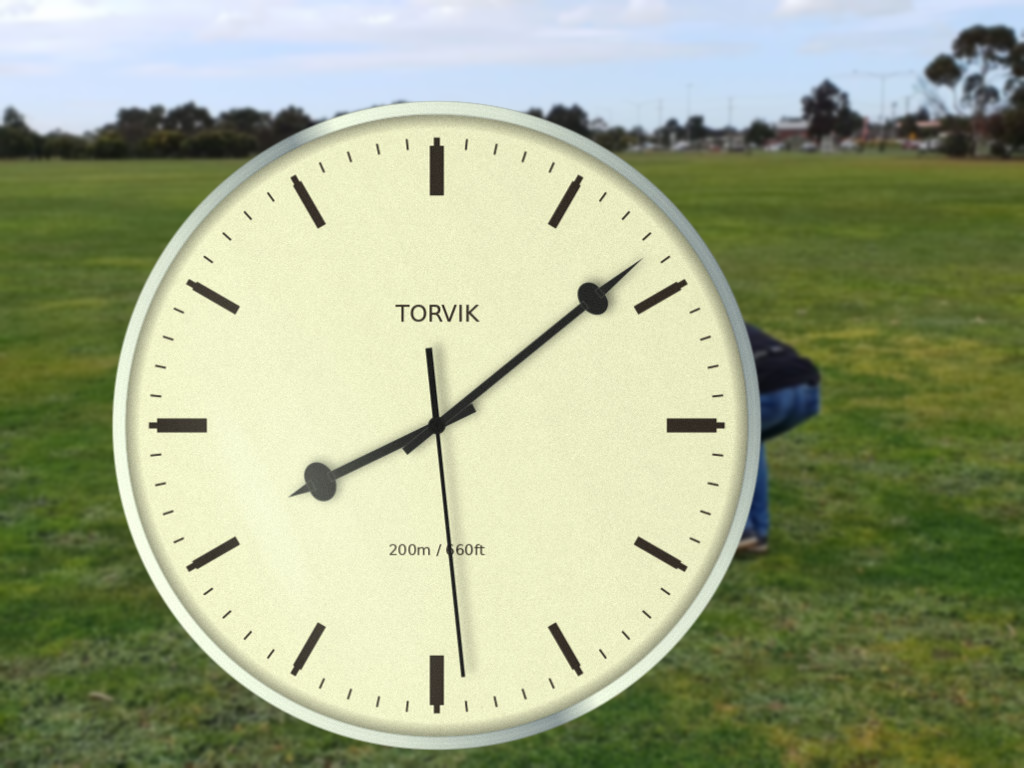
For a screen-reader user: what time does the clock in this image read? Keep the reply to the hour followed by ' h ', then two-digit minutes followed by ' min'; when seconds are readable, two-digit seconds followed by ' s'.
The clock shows 8 h 08 min 29 s
